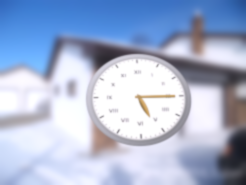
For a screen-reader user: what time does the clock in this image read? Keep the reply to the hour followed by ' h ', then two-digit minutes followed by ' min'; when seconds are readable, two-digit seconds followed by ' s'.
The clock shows 5 h 15 min
